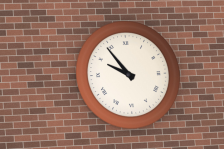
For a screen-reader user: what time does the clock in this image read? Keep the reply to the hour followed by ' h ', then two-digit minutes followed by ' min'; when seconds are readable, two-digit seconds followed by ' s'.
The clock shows 9 h 54 min
